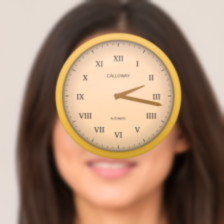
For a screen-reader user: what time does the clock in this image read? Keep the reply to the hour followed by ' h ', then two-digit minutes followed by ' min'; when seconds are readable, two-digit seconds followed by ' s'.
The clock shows 2 h 17 min
